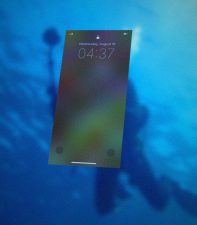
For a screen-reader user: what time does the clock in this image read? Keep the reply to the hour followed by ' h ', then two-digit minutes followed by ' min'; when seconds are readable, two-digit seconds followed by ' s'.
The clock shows 4 h 37 min
